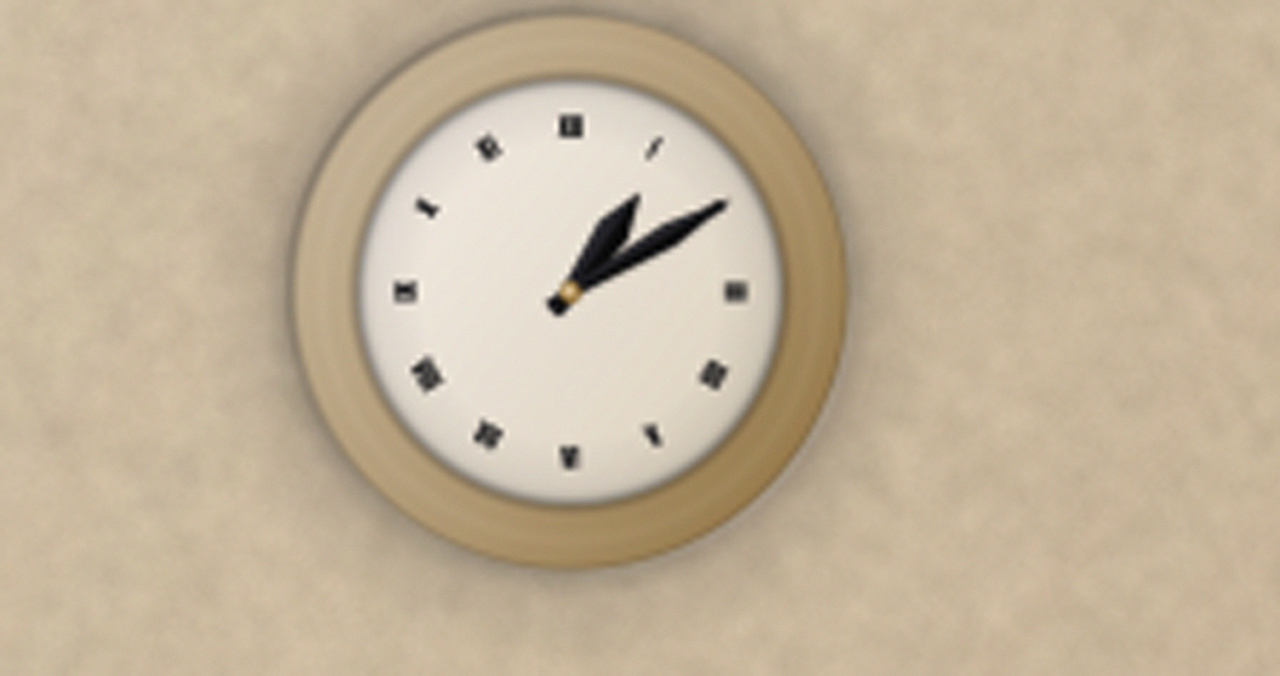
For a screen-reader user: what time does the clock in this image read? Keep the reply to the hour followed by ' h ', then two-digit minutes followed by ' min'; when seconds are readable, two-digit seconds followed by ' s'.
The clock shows 1 h 10 min
